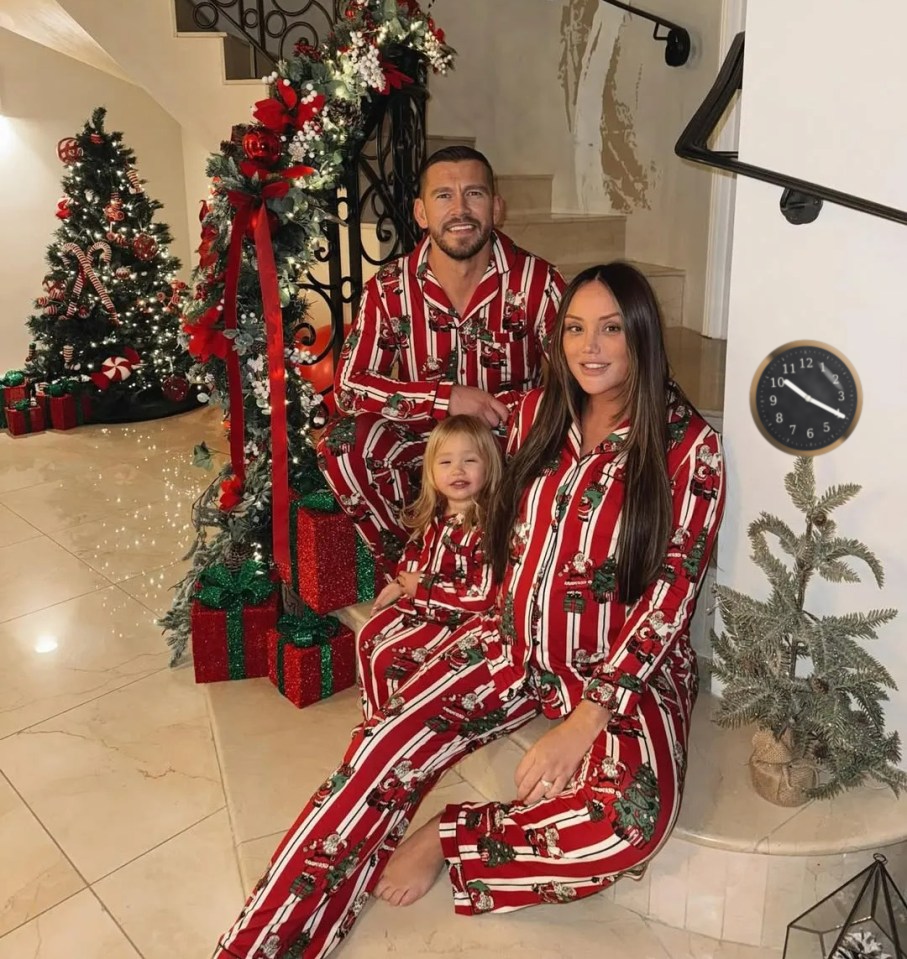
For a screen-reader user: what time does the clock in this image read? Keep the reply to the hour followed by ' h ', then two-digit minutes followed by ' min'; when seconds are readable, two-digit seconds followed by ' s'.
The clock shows 10 h 20 min
